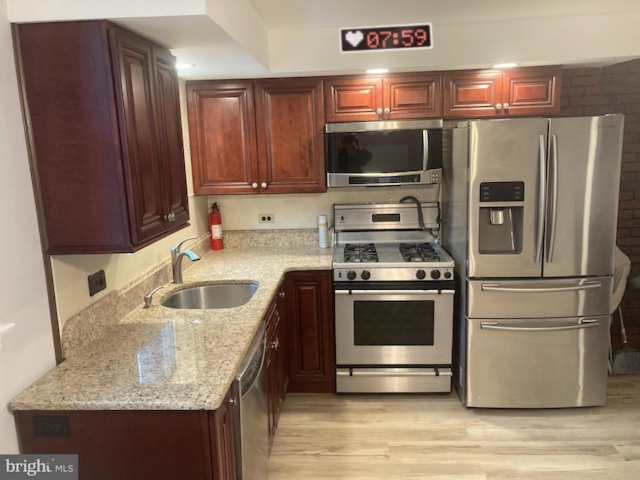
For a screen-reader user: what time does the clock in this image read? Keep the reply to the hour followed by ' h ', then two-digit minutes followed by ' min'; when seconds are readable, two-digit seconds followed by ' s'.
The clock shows 7 h 59 min
